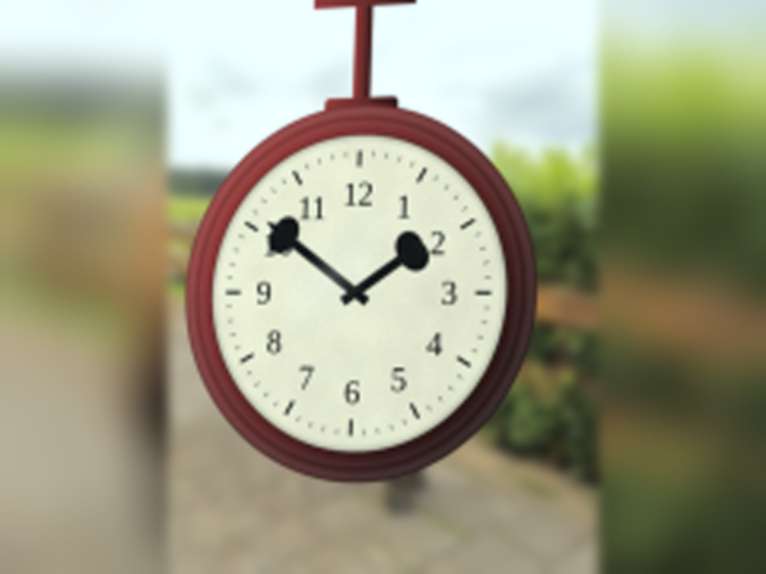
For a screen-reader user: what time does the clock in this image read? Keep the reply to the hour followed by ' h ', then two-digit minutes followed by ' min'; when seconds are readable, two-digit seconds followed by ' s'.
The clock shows 1 h 51 min
